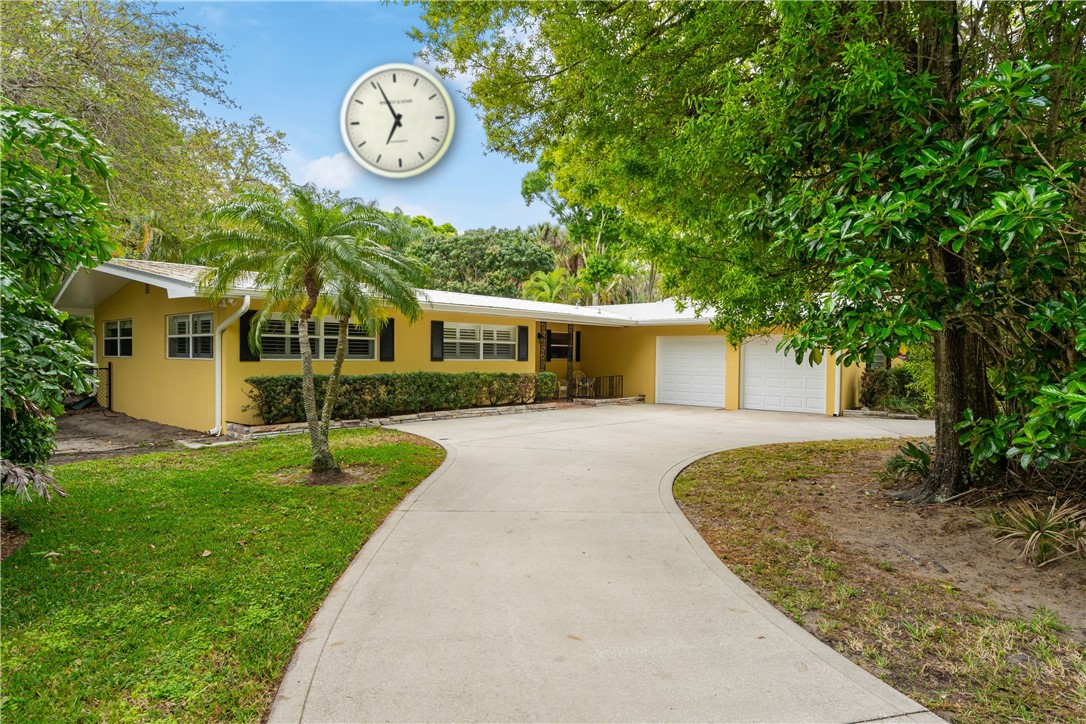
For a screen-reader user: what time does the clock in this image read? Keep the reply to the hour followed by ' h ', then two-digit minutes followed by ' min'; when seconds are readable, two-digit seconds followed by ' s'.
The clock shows 6 h 56 min
